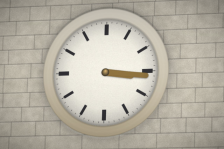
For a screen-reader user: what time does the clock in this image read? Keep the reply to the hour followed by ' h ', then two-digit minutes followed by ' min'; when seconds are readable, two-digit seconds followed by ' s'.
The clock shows 3 h 16 min
